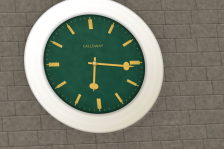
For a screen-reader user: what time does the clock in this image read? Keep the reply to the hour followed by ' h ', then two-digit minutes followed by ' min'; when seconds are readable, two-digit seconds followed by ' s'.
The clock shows 6 h 16 min
